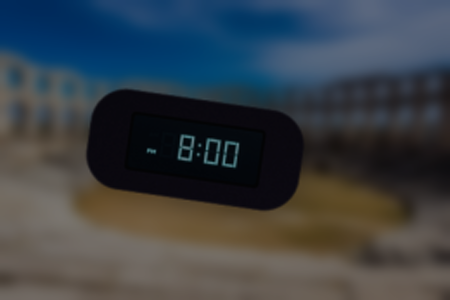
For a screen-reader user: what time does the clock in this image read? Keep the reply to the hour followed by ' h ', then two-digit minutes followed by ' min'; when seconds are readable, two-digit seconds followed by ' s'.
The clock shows 8 h 00 min
